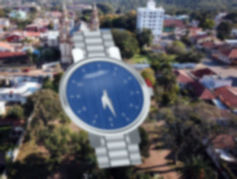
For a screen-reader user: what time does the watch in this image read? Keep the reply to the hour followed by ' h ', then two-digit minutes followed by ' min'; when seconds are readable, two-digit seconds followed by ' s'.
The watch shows 6 h 28 min
